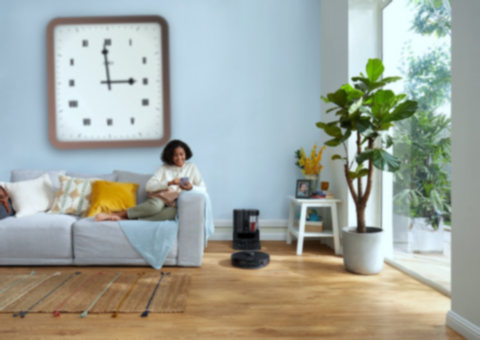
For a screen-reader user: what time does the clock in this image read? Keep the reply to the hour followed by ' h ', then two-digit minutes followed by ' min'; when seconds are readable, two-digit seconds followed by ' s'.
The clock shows 2 h 59 min
